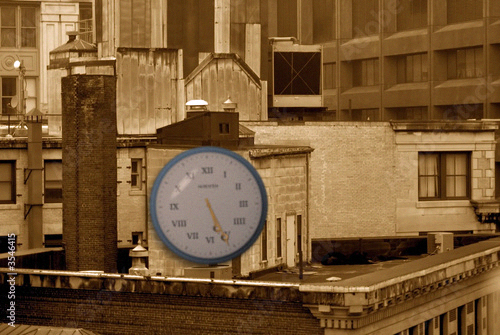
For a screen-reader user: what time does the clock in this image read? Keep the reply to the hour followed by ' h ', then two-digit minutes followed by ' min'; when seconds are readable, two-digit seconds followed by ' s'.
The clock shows 5 h 26 min
